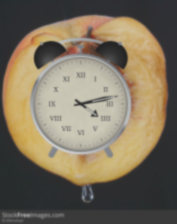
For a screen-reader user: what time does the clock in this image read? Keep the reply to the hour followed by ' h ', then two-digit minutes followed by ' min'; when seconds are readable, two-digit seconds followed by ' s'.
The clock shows 4 h 13 min
